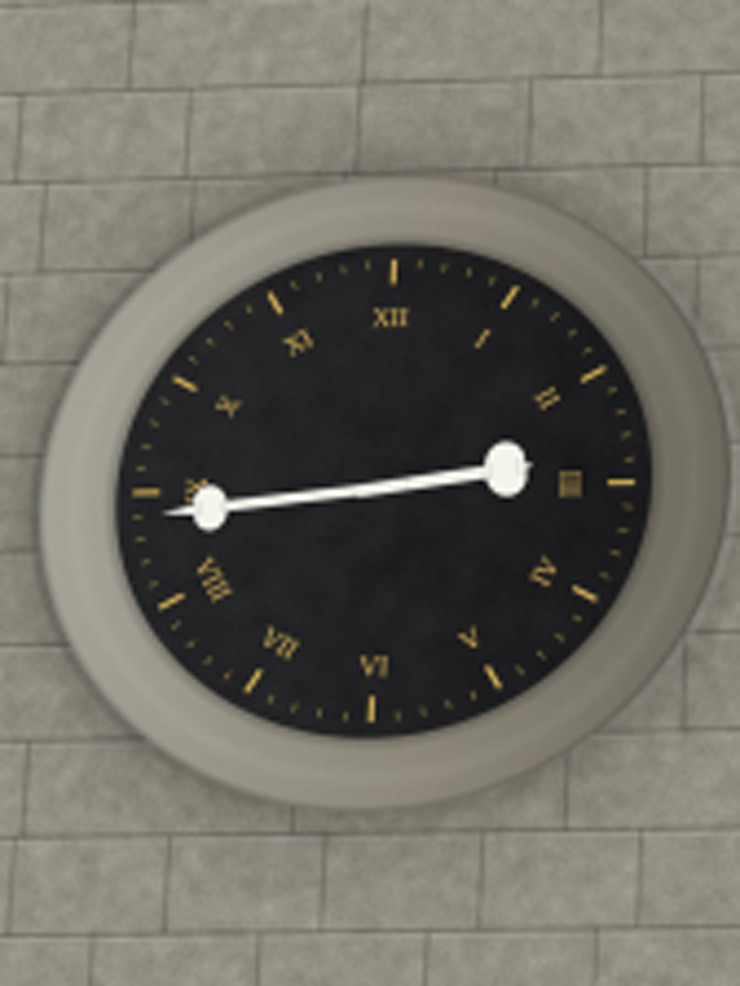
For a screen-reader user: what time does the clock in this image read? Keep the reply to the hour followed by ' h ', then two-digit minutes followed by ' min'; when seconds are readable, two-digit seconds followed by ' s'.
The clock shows 2 h 44 min
